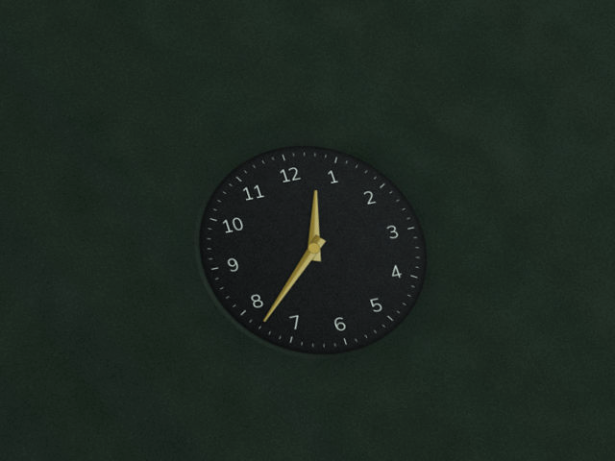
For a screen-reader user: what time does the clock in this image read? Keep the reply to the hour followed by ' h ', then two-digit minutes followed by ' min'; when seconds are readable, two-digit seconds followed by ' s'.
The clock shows 12 h 38 min
